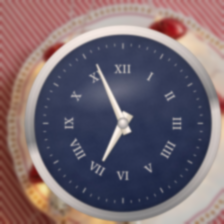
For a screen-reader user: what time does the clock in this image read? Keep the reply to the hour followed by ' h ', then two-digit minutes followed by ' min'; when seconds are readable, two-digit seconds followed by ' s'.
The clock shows 6 h 56 min
